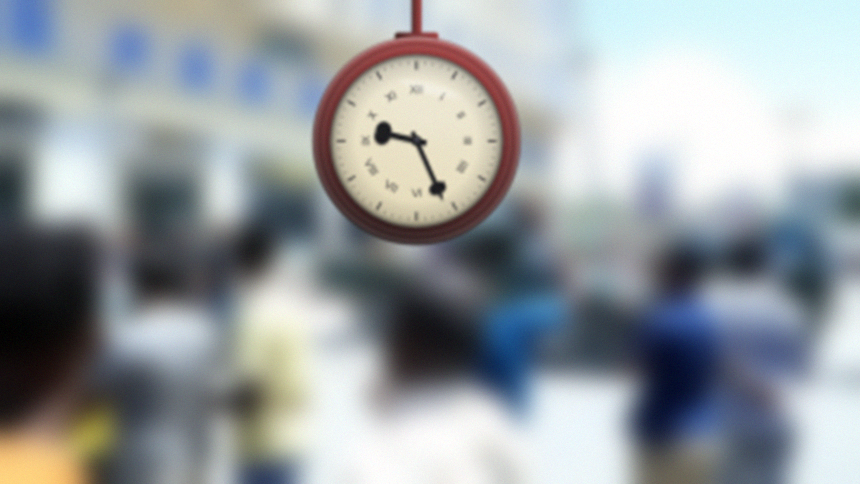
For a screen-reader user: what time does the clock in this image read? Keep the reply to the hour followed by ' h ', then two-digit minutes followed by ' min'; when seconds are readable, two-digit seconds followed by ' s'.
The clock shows 9 h 26 min
